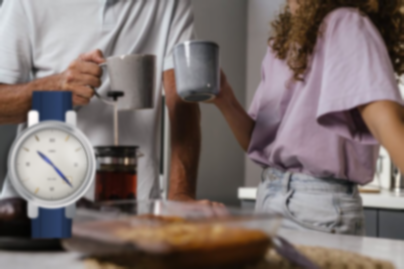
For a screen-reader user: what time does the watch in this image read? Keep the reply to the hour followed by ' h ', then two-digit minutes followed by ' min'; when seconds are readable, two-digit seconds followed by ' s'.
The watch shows 10 h 23 min
